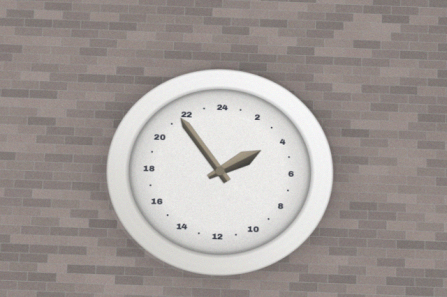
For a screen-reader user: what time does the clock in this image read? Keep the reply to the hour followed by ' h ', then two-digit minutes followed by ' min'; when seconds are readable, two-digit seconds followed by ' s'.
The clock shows 3 h 54 min
